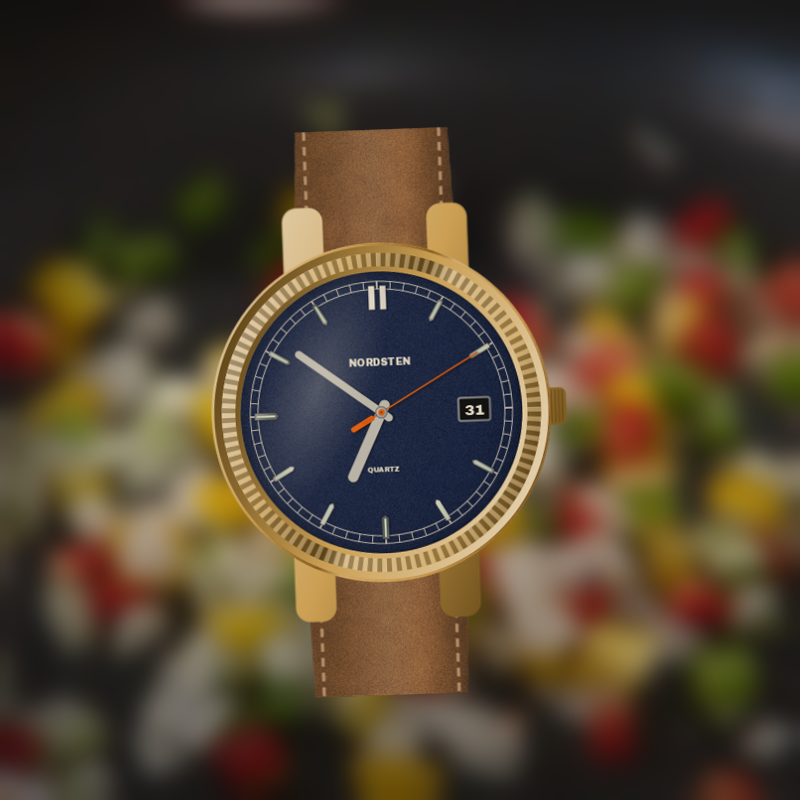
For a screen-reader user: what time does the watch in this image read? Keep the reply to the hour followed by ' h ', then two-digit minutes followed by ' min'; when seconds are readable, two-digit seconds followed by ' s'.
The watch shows 6 h 51 min 10 s
